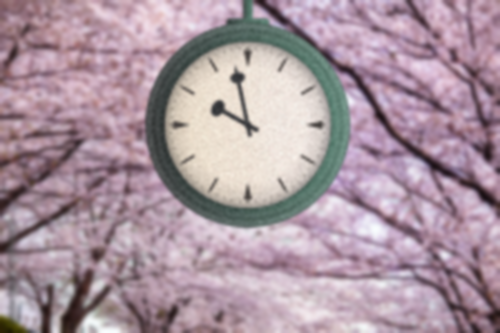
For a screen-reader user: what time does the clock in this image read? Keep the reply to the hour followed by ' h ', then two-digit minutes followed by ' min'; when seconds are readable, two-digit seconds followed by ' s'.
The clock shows 9 h 58 min
